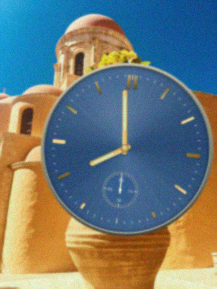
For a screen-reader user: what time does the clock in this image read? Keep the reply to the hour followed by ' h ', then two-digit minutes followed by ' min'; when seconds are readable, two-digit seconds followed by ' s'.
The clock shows 7 h 59 min
